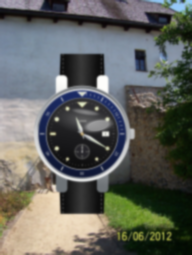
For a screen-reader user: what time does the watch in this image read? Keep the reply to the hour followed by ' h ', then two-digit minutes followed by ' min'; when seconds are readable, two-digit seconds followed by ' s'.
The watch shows 11 h 20 min
